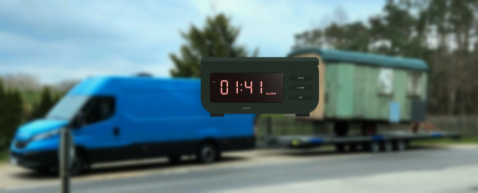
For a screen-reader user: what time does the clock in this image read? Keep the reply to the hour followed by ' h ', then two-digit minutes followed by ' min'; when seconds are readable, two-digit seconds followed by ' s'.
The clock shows 1 h 41 min
